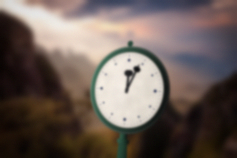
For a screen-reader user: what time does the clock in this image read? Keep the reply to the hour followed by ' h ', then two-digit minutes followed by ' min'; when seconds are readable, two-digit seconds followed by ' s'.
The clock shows 12 h 04 min
